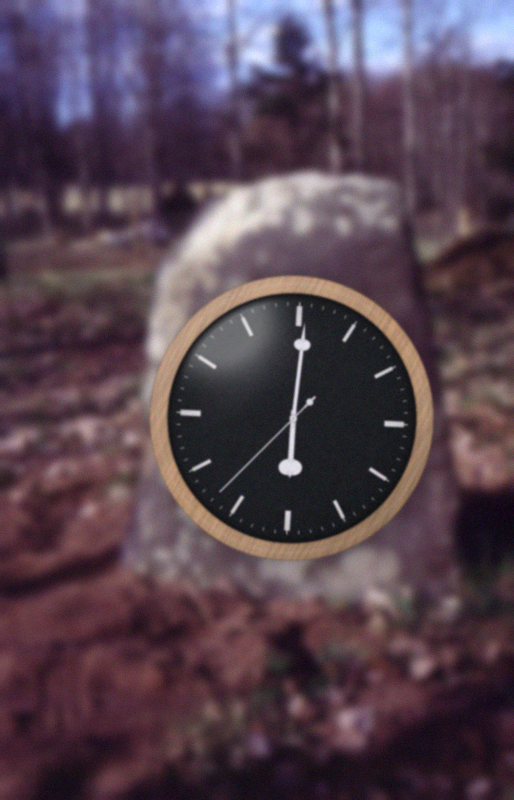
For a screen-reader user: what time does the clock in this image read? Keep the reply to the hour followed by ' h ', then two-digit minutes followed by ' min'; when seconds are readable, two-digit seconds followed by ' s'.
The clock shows 6 h 00 min 37 s
